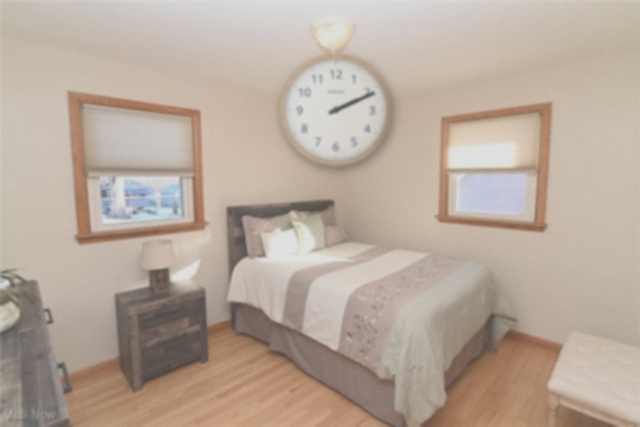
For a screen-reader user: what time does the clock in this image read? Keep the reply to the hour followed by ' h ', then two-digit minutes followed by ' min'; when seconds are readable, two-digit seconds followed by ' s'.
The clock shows 2 h 11 min
